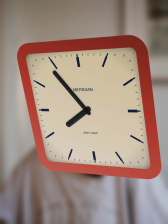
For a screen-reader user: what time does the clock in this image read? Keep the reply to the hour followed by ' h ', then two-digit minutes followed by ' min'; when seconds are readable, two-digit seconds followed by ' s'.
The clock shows 7 h 54 min
